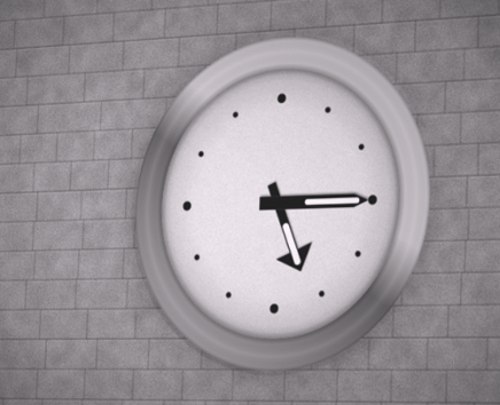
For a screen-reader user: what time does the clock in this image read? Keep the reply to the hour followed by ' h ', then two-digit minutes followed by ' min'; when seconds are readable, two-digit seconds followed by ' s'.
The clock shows 5 h 15 min
